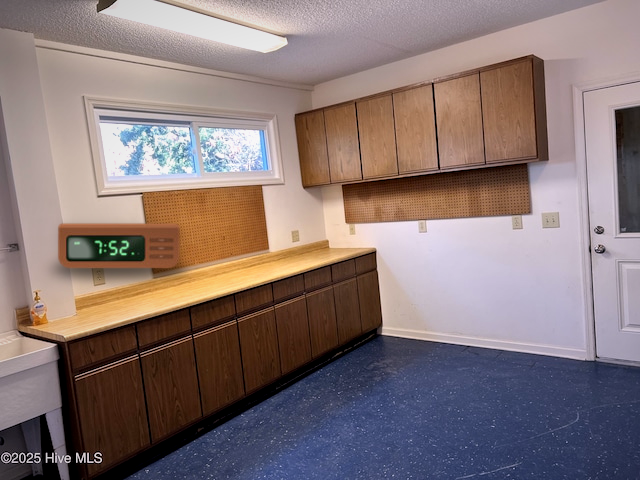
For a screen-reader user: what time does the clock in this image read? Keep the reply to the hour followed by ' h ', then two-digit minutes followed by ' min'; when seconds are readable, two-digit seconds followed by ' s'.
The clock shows 7 h 52 min
